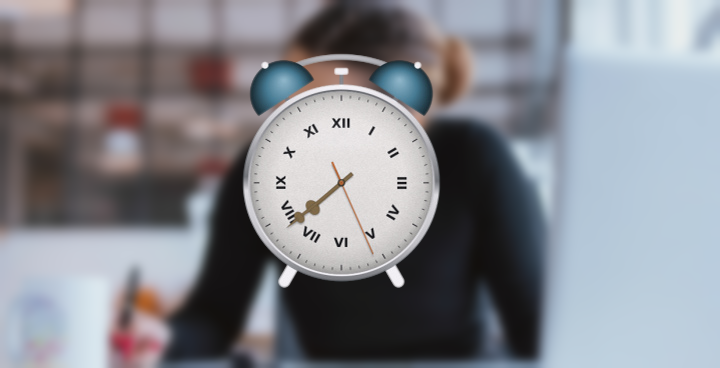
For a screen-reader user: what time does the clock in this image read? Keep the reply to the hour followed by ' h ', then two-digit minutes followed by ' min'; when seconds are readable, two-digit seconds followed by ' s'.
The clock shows 7 h 38 min 26 s
